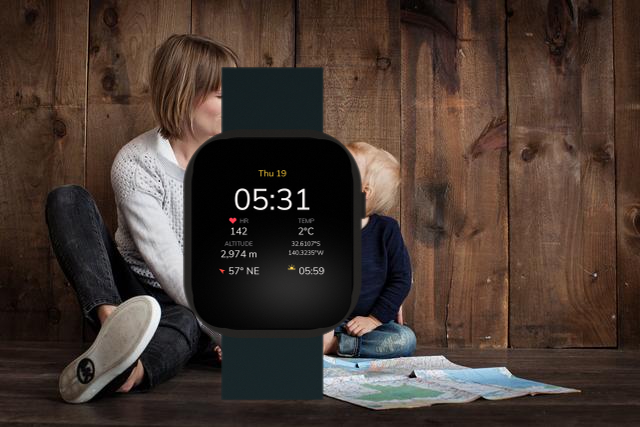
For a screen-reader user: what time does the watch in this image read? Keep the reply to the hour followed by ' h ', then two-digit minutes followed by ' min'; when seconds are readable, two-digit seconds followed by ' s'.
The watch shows 5 h 31 min
